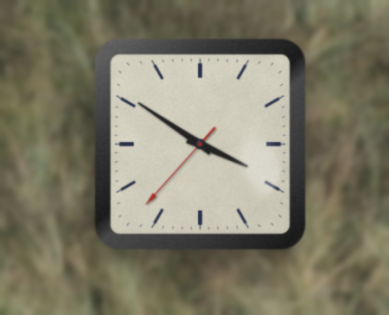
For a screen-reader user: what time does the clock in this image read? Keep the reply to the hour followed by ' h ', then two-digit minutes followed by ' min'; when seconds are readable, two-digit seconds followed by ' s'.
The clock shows 3 h 50 min 37 s
